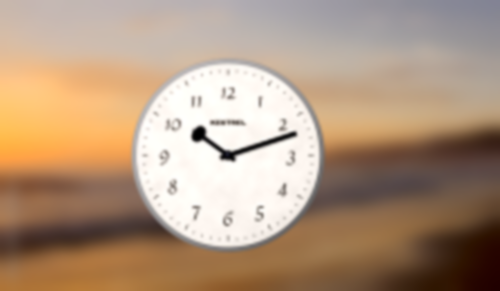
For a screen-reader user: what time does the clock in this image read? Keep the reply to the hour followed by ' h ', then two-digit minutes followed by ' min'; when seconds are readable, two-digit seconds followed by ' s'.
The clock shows 10 h 12 min
